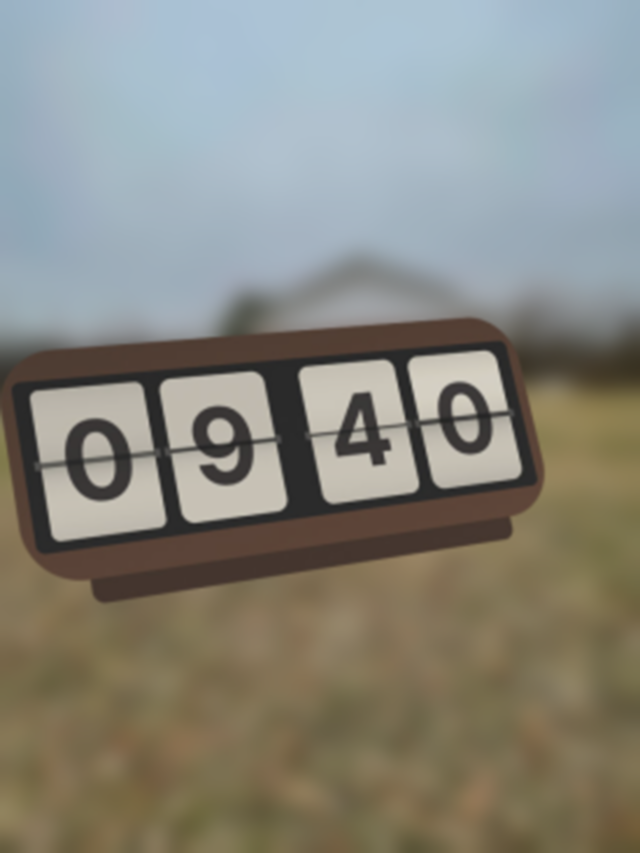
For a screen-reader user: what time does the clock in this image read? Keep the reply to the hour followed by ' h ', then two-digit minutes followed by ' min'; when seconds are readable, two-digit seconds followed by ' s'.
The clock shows 9 h 40 min
